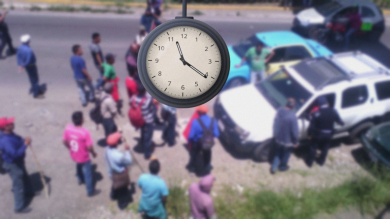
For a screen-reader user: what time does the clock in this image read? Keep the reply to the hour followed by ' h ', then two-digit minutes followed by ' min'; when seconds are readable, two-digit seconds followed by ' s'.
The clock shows 11 h 21 min
